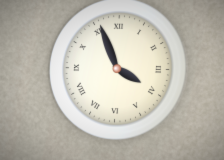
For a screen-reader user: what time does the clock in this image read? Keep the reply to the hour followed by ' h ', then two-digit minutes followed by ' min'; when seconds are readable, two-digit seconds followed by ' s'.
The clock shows 3 h 56 min
